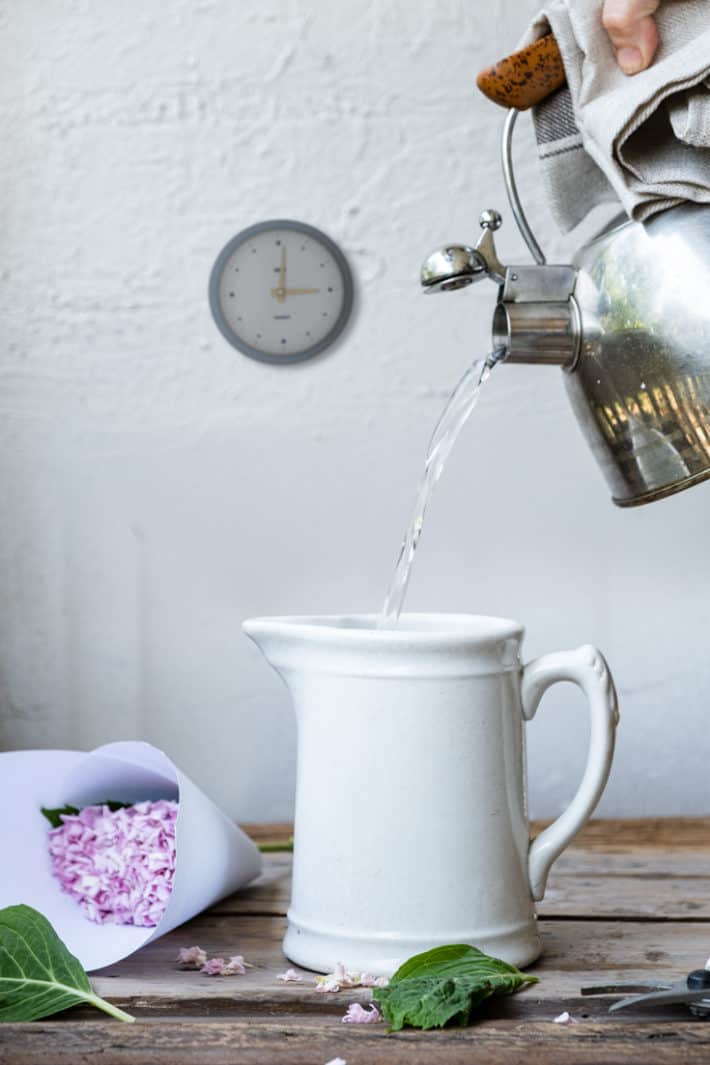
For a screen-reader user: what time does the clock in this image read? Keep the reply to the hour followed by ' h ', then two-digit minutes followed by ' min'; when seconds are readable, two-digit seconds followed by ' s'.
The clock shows 3 h 01 min
